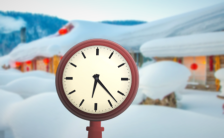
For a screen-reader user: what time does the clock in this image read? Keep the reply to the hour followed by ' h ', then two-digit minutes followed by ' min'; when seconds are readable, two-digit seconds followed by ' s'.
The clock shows 6 h 23 min
